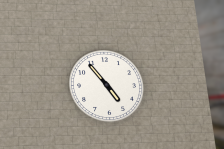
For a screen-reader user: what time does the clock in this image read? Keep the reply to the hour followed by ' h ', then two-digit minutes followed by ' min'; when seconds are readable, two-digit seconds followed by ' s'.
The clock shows 4 h 54 min
